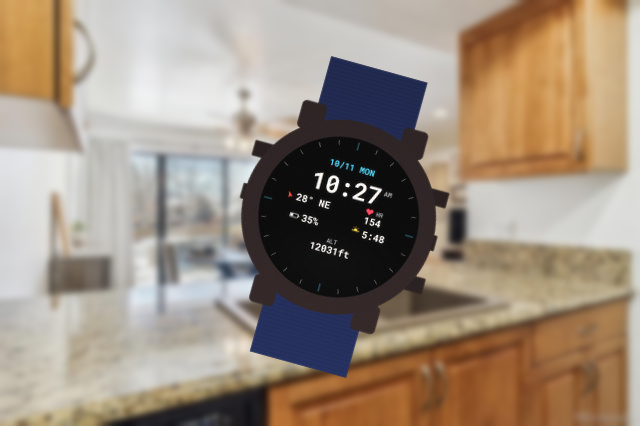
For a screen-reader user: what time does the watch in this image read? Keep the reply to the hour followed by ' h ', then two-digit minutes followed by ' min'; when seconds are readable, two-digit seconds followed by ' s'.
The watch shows 10 h 27 min
